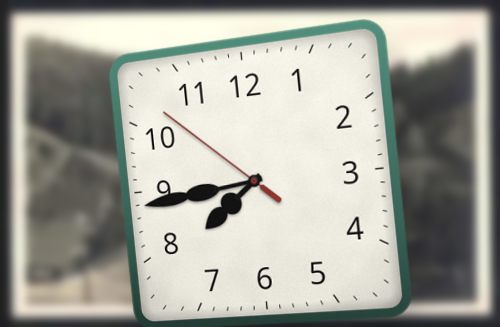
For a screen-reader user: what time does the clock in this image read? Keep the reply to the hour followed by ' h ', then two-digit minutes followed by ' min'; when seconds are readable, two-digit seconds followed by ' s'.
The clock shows 7 h 43 min 52 s
